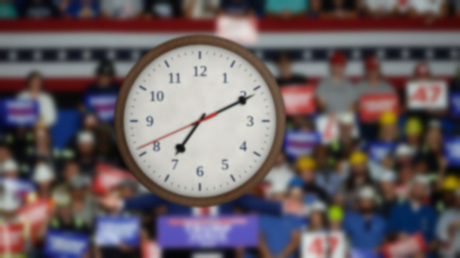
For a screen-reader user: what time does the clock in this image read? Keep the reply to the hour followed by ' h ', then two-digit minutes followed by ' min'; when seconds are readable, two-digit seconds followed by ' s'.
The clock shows 7 h 10 min 41 s
